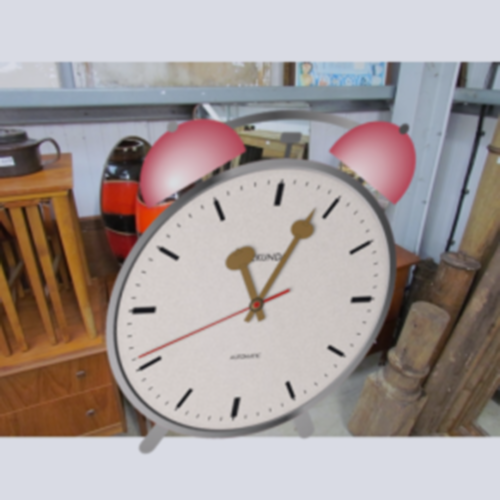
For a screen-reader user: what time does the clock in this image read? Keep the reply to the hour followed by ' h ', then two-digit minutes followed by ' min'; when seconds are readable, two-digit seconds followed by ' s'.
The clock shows 11 h 03 min 41 s
